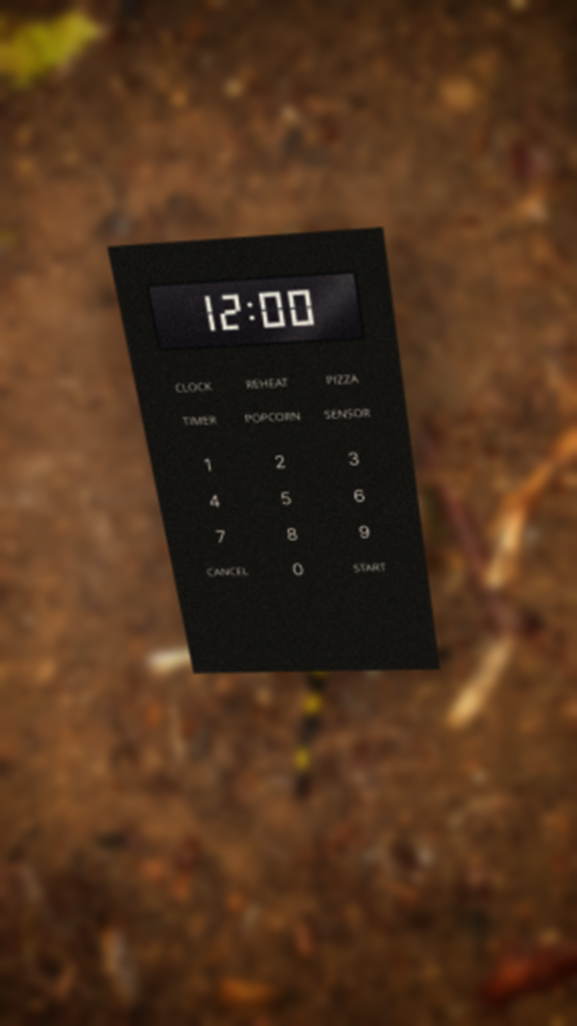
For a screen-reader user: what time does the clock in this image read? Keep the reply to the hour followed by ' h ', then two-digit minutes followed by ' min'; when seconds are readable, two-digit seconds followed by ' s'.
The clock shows 12 h 00 min
